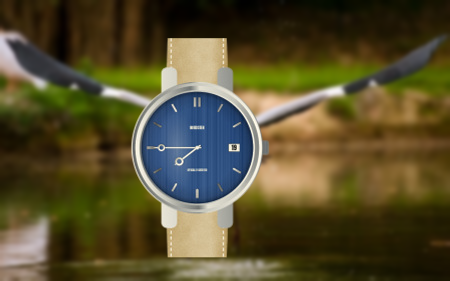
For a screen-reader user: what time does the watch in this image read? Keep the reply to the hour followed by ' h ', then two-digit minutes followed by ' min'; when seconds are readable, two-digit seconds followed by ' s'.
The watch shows 7 h 45 min
